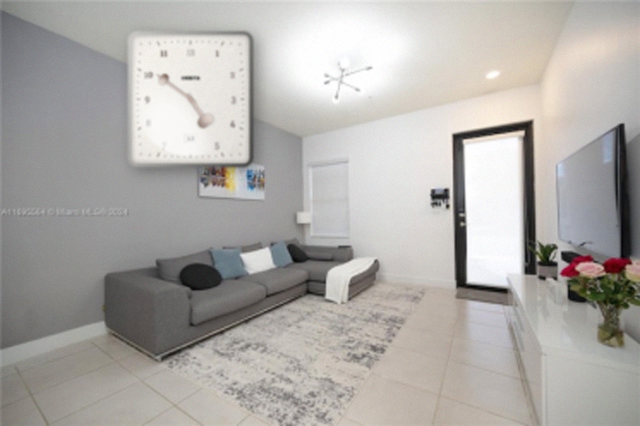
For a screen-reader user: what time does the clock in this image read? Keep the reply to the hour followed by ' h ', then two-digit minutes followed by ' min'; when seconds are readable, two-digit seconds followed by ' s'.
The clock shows 4 h 51 min
